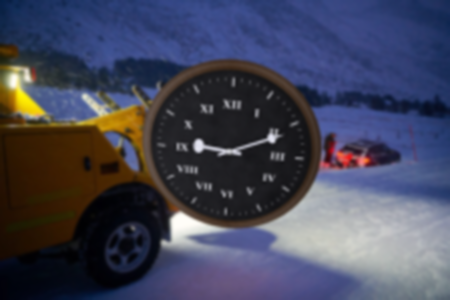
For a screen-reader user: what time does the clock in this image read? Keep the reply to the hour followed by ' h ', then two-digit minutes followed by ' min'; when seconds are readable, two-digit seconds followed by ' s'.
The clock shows 9 h 11 min
